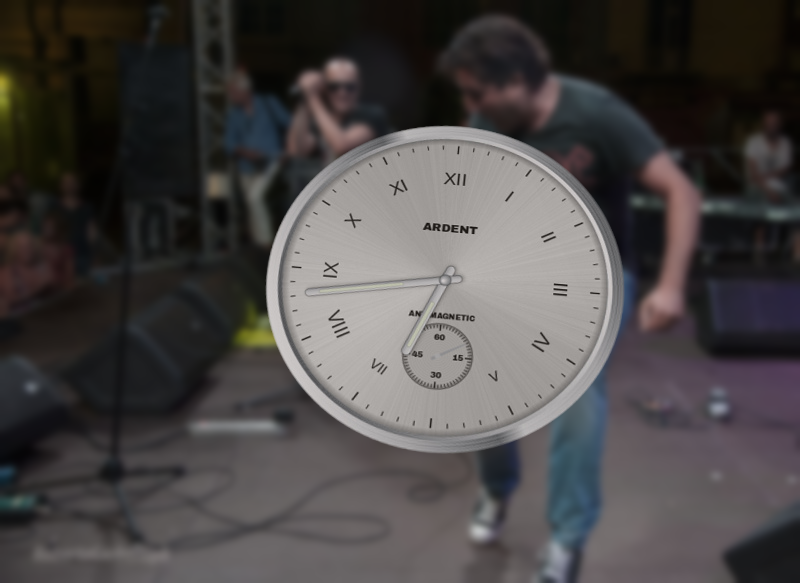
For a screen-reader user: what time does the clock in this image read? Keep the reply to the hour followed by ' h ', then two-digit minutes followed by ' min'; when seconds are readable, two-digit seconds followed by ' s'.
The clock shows 6 h 43 min 10 s
